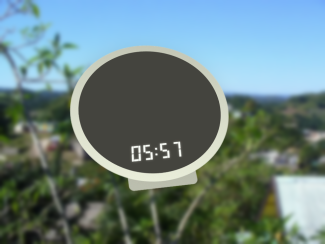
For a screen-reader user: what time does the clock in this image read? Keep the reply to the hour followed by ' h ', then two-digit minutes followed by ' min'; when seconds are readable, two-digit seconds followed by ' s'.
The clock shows 5 h 57 min
